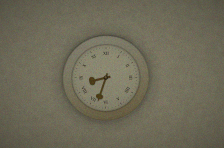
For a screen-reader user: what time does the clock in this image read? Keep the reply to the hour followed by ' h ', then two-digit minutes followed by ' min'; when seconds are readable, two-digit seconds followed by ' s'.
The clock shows 8 h 33 min
